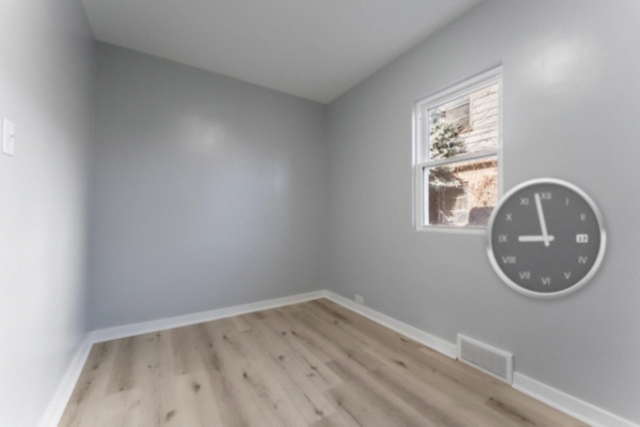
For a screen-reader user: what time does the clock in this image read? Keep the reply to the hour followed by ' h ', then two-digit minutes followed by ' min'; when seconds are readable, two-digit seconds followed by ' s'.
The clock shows 8 h 58 min
